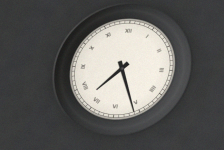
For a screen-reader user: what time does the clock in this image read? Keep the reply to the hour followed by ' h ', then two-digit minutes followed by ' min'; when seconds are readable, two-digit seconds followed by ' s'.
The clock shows 7 h 26 min
